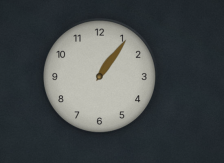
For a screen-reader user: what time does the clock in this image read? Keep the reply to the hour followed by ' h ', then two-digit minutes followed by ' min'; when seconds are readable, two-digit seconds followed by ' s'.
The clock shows 1 h 06 min
